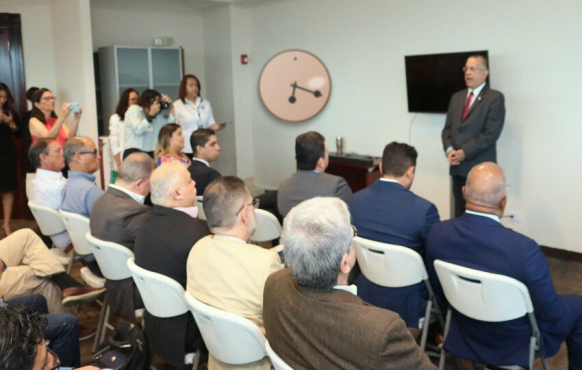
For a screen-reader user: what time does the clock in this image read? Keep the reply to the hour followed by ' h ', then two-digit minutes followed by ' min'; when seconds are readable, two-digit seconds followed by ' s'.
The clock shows 6 h 18 min
